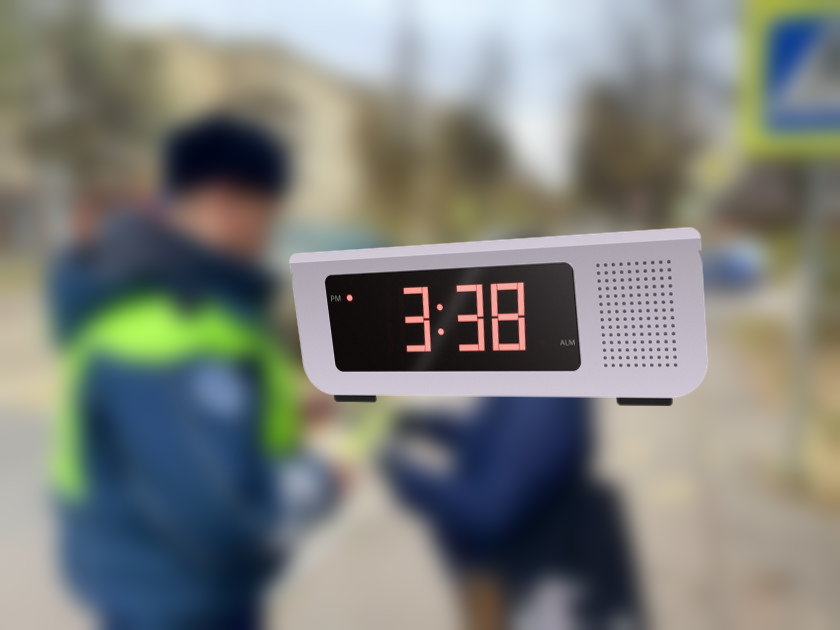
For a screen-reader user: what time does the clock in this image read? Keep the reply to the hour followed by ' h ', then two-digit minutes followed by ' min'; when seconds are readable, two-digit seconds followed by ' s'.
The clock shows 3 h 38 min
